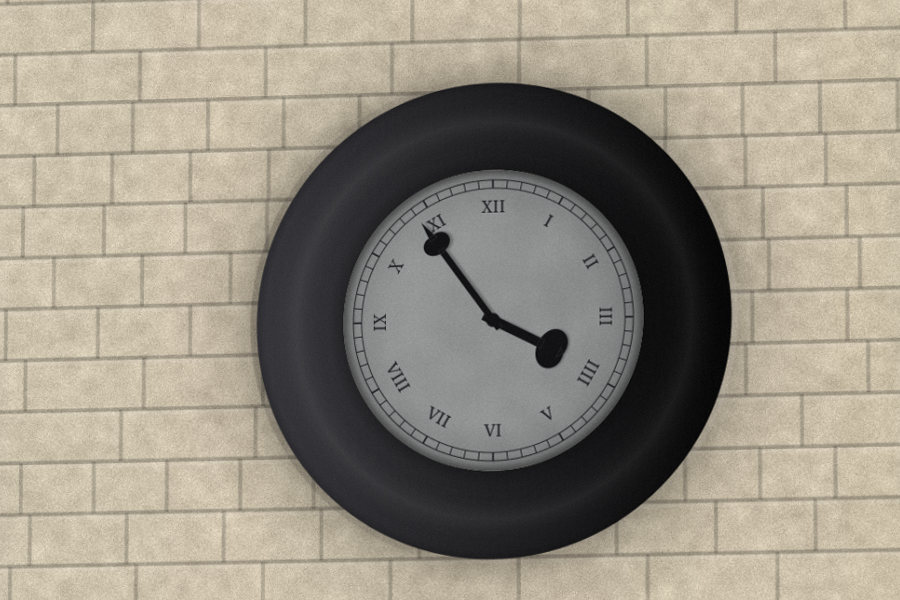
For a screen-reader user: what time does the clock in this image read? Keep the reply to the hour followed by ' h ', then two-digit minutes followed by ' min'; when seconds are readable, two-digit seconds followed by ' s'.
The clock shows 3 h 54 min
